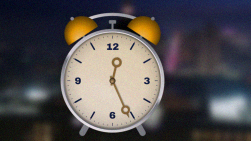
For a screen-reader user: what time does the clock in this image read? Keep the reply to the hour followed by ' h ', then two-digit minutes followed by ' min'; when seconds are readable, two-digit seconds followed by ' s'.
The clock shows 12 h 26 min
